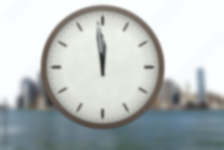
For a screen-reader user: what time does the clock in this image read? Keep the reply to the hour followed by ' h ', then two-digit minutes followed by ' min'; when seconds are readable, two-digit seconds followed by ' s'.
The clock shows 11 h 59 min
